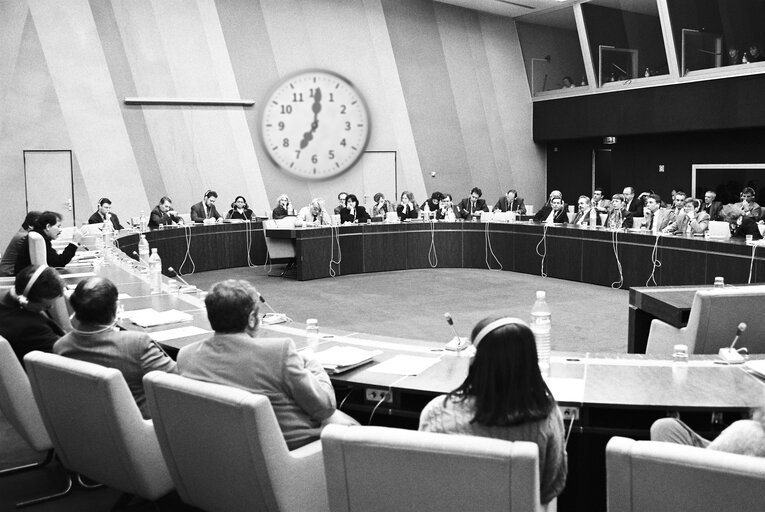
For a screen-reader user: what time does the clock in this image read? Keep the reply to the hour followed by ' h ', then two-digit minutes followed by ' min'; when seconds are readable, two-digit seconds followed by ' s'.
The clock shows 7 h 01 min
